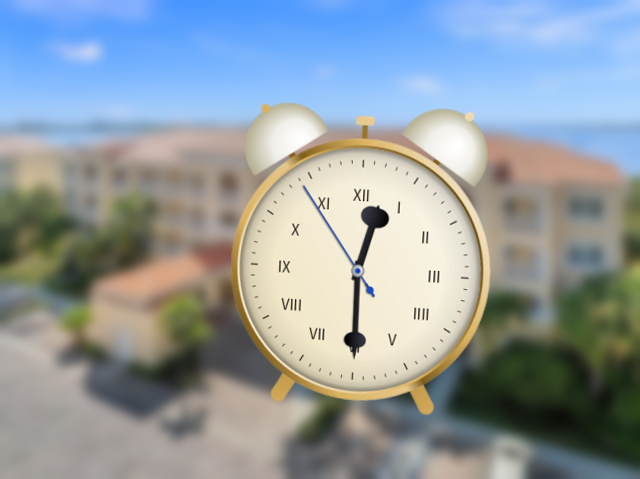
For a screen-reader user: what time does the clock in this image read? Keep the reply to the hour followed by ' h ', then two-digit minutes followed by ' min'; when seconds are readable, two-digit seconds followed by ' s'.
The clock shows 12 h 29 min 54 s
